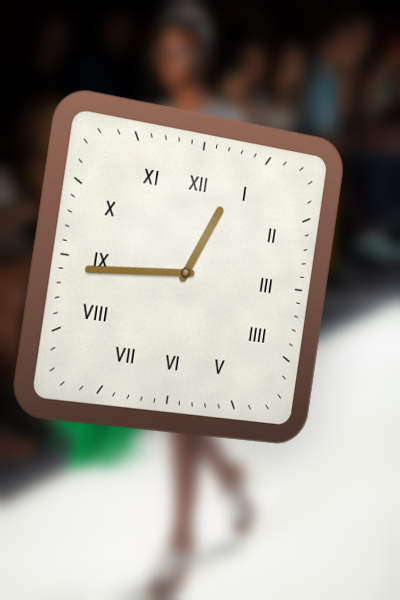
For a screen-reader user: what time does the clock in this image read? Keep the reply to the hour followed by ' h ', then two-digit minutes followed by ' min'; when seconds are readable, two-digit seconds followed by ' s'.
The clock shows 12 h 44 min
